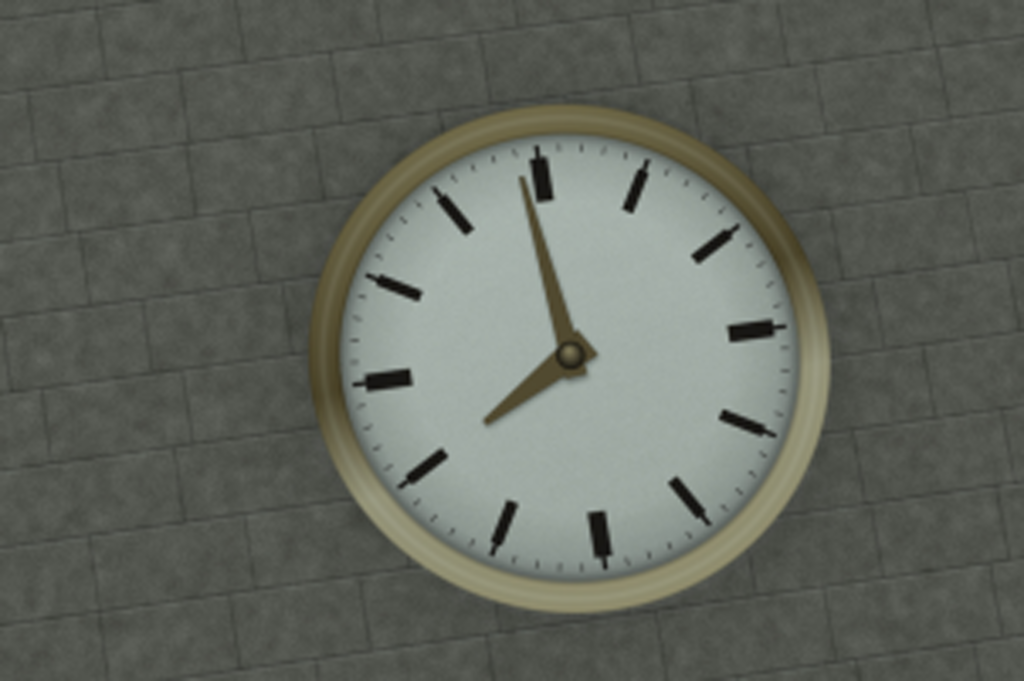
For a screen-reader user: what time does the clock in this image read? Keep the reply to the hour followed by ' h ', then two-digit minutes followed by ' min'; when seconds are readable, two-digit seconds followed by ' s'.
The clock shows 7 h 59 min
